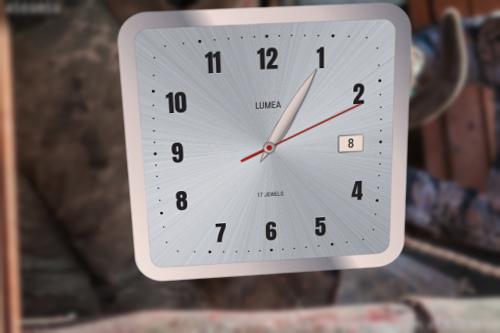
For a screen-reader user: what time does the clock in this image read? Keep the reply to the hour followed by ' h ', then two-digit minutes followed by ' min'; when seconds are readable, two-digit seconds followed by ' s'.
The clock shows 1 h 05 min 11 s
